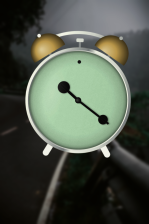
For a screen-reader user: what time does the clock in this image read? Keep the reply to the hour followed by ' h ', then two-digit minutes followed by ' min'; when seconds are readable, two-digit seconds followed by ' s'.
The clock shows 10 h 21 min
